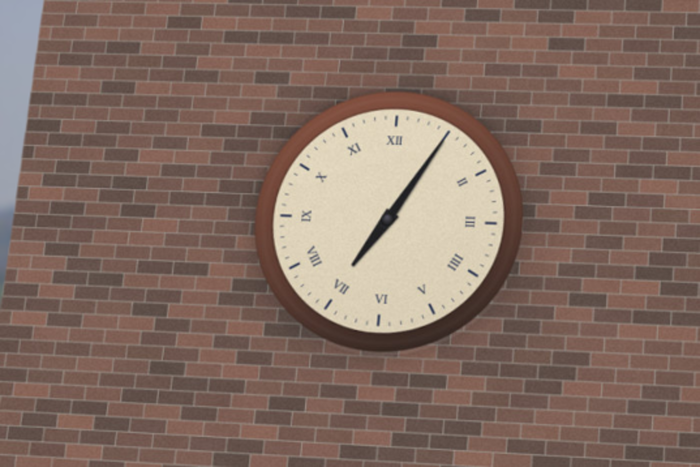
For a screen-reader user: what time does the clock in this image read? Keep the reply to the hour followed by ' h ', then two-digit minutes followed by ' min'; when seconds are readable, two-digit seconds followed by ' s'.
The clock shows 7 h 05 min
